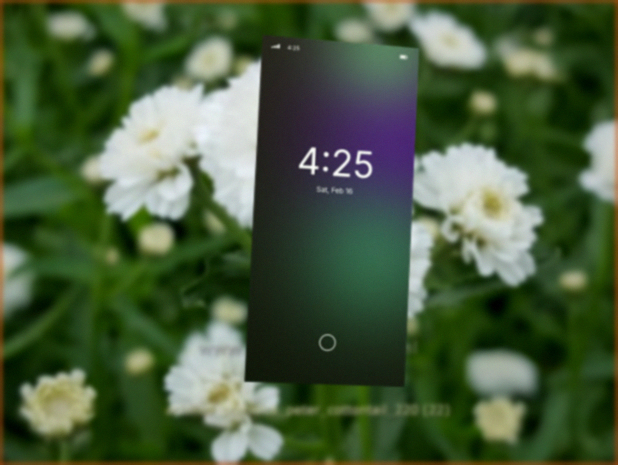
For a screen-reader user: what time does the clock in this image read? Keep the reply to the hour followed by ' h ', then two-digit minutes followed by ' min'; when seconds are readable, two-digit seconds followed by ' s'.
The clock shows 4 h 25 min
